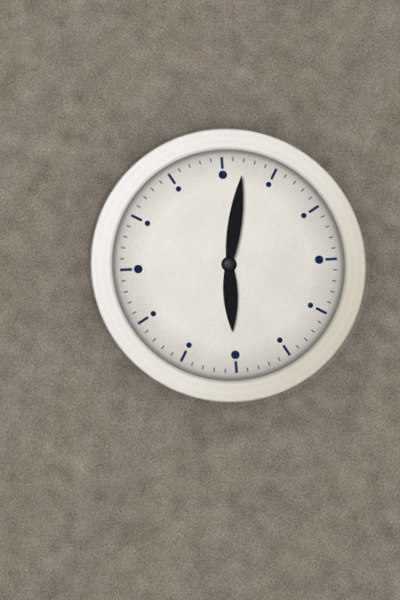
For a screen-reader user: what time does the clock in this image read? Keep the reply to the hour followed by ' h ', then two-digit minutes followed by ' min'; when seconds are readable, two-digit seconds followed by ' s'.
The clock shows 6 h 02 min
